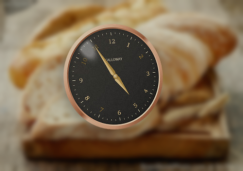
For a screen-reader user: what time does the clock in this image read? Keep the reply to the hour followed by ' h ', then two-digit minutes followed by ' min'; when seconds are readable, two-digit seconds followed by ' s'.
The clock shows 4 h 55 min
